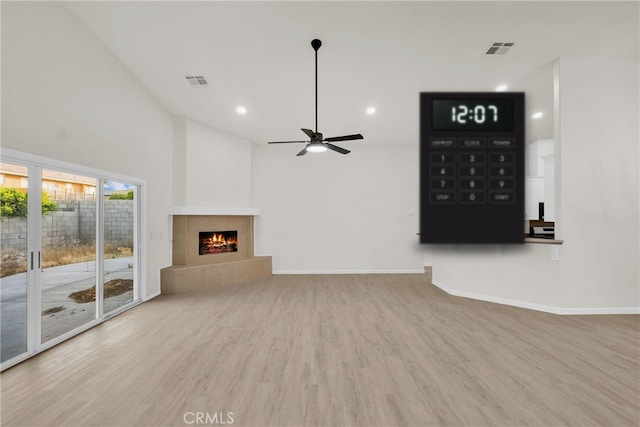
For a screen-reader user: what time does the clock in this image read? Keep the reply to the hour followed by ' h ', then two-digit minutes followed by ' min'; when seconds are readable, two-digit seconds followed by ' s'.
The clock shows 12 h 07 min
